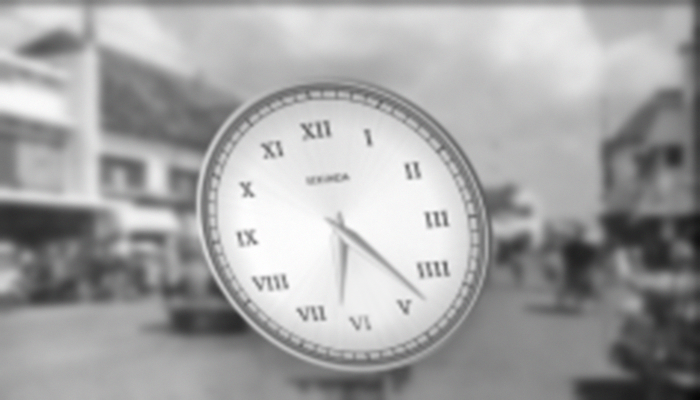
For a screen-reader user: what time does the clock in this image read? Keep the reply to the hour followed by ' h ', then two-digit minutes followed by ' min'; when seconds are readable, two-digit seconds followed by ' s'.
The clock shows 6 h 23 min
